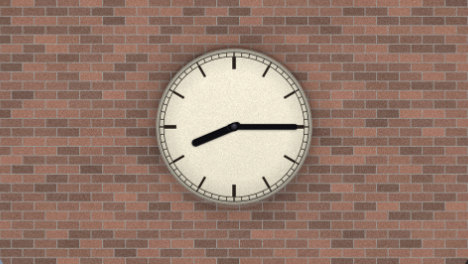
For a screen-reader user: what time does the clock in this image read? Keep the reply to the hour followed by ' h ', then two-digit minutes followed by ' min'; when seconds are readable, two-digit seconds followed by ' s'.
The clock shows 8 h 15 min
